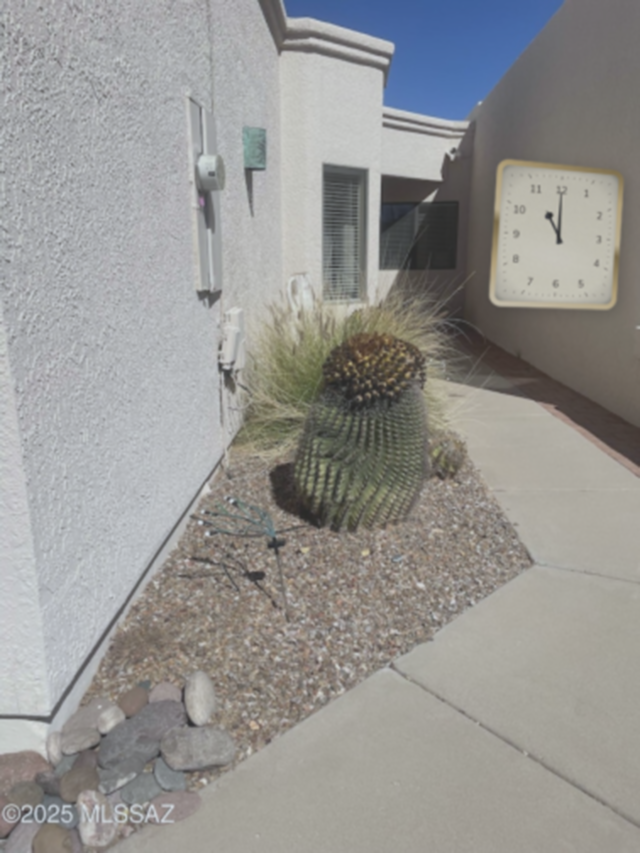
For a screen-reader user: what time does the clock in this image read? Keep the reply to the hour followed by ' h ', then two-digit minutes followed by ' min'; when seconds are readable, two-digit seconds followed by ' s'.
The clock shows 11 h 00 min
